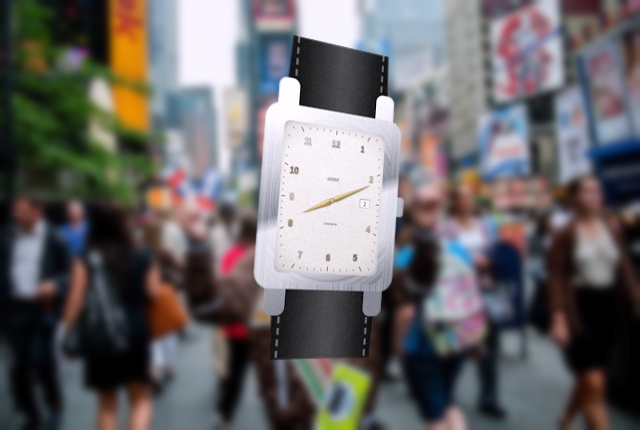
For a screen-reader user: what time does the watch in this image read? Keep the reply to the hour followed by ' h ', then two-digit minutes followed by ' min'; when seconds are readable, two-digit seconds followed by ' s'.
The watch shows 8 h 11 min
